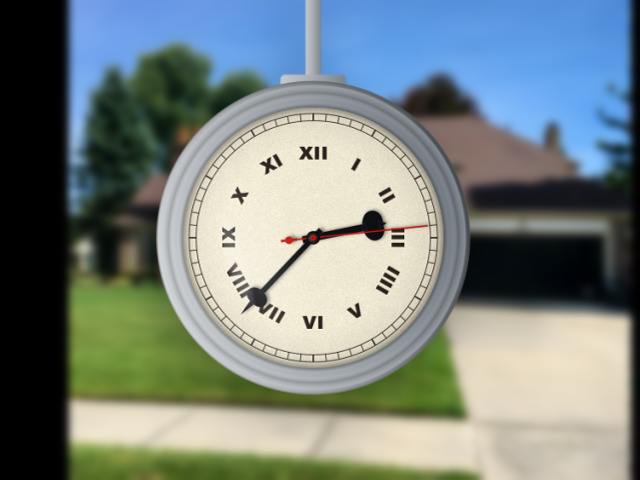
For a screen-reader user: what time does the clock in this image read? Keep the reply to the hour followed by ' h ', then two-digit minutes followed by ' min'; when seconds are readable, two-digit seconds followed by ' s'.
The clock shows 2 h 37 min 14 s
